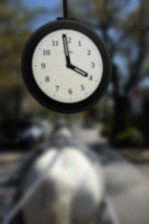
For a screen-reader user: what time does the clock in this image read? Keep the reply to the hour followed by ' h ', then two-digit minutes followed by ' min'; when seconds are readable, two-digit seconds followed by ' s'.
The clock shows 3 h 59 min
